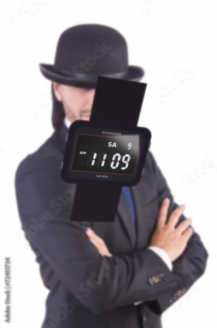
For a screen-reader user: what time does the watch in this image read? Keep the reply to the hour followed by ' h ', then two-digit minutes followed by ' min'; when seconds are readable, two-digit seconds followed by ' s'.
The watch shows 11 h 09 min
